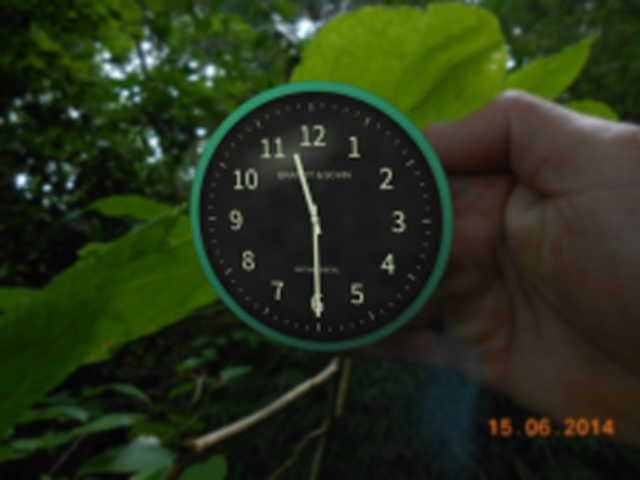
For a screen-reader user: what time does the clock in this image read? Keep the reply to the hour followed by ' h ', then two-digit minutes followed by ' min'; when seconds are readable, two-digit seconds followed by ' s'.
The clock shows 11 h 30 min
